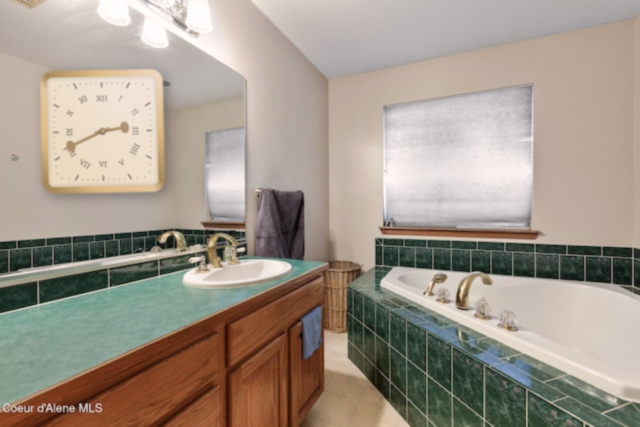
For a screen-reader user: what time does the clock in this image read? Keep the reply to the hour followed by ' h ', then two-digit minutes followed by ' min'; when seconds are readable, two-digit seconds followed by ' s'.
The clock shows 2 h 41 min
